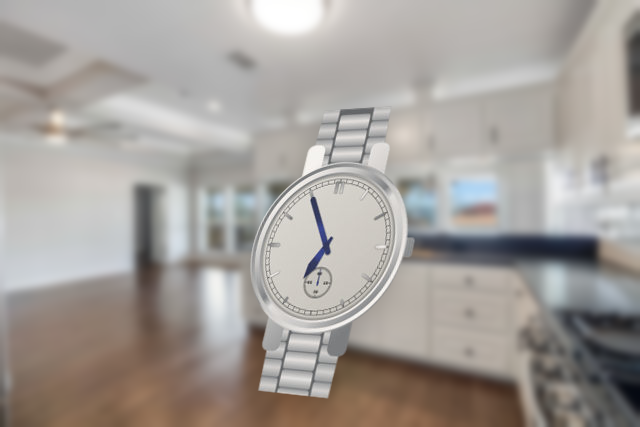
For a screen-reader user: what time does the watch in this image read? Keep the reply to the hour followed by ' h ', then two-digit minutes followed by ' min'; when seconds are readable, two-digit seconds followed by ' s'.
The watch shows 6 h 55 min
